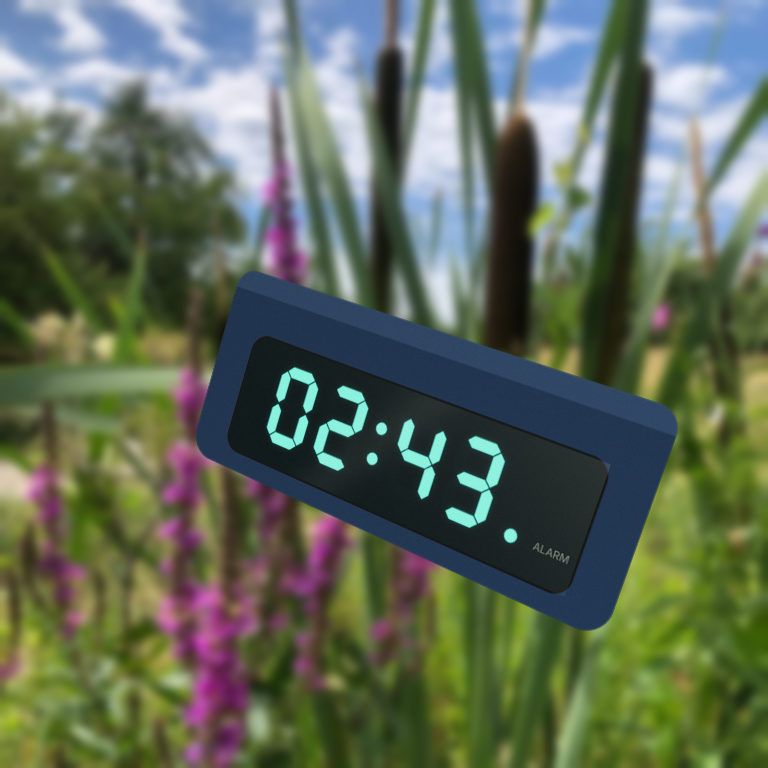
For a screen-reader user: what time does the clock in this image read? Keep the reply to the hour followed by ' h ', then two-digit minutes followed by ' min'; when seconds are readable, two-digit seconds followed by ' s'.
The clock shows 2 h 43 min
